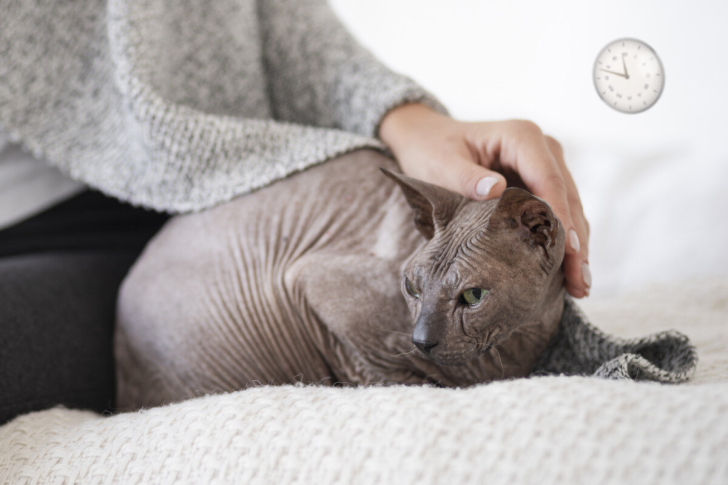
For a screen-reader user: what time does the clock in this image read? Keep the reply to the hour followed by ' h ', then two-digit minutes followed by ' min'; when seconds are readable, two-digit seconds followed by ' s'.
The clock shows 11 h 48 min
